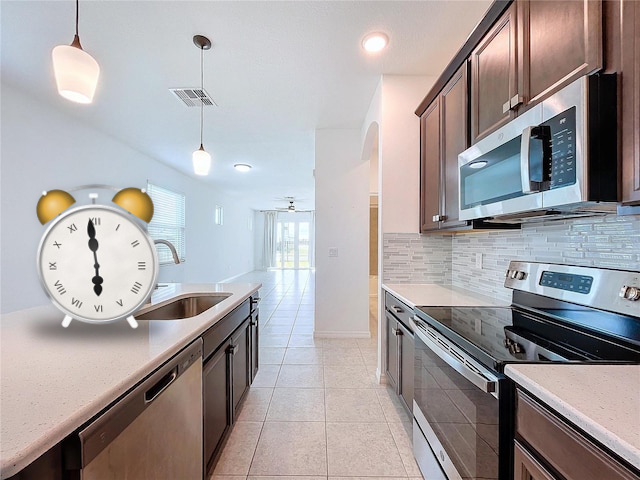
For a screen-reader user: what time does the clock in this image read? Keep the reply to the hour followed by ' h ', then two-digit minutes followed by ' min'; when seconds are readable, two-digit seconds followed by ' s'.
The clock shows 5 h 59 min
